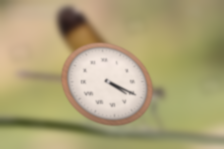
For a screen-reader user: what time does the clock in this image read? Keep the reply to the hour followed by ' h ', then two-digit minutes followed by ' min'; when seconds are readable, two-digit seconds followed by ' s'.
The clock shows 4 h 20 min
